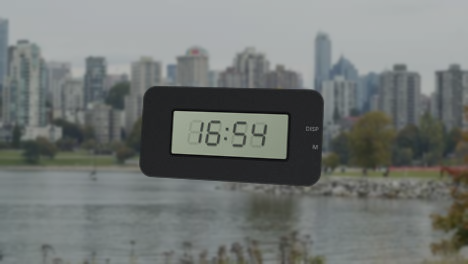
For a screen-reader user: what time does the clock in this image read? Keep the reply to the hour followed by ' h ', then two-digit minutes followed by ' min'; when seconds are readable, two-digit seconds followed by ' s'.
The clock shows 16 h 54 min
